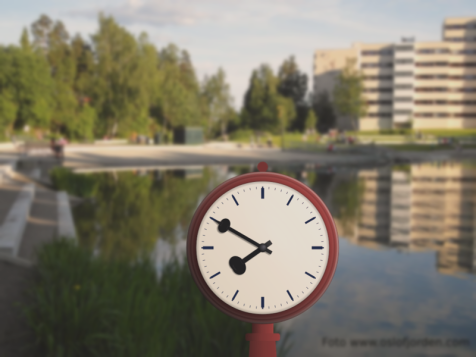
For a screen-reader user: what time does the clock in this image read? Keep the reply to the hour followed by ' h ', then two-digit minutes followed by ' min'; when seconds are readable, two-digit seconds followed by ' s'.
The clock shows 7 h 50 min
